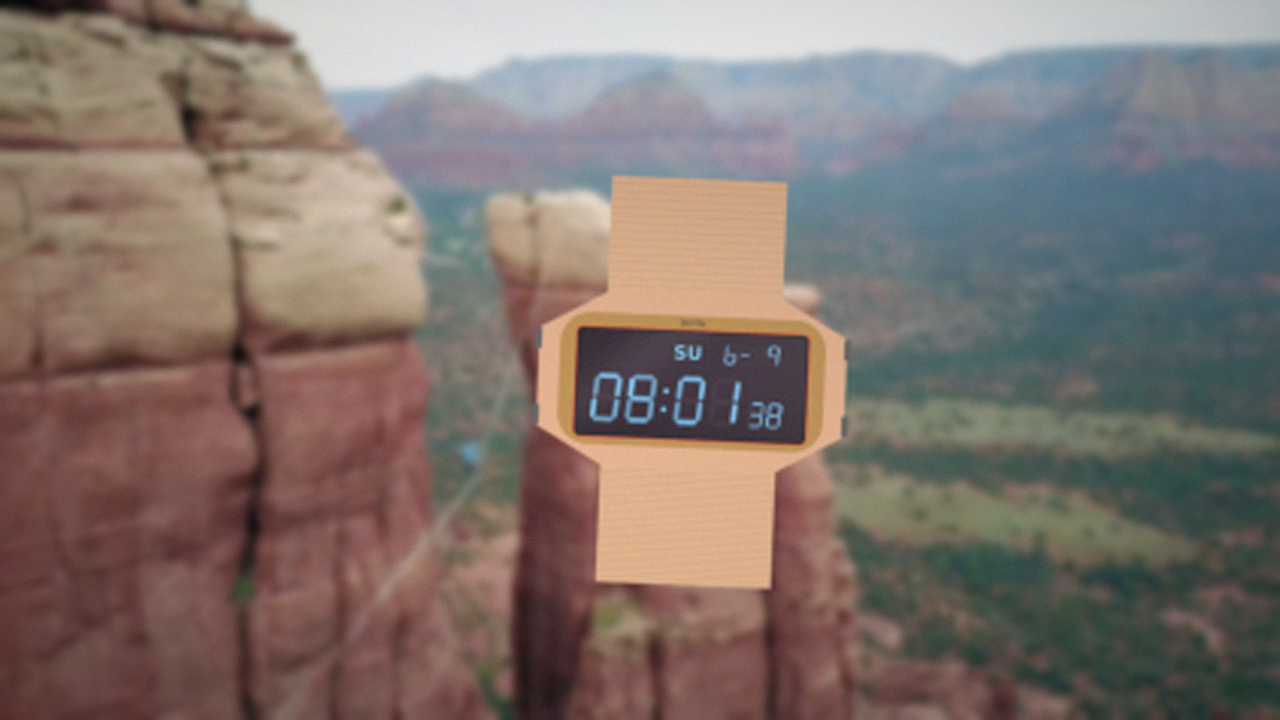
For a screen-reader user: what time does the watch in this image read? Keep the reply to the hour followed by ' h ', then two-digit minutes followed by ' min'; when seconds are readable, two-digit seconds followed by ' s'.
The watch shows 8 h 01 min 38 s
